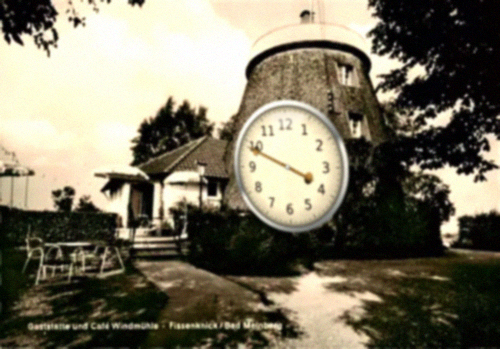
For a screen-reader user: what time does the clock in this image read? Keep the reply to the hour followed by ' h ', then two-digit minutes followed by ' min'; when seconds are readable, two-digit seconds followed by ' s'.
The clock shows 3 h 49 min
